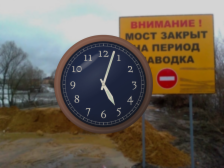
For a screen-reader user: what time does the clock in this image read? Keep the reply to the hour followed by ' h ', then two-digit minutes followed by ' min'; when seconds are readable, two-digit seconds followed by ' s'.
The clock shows 5 h 03 min
